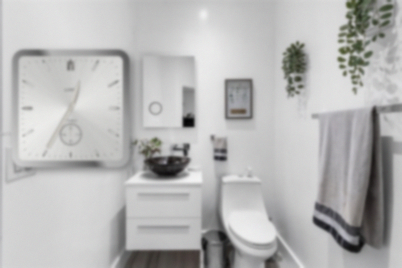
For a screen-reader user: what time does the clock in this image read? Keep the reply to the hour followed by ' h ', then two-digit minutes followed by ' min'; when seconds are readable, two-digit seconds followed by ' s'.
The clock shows 12 h 35 min
